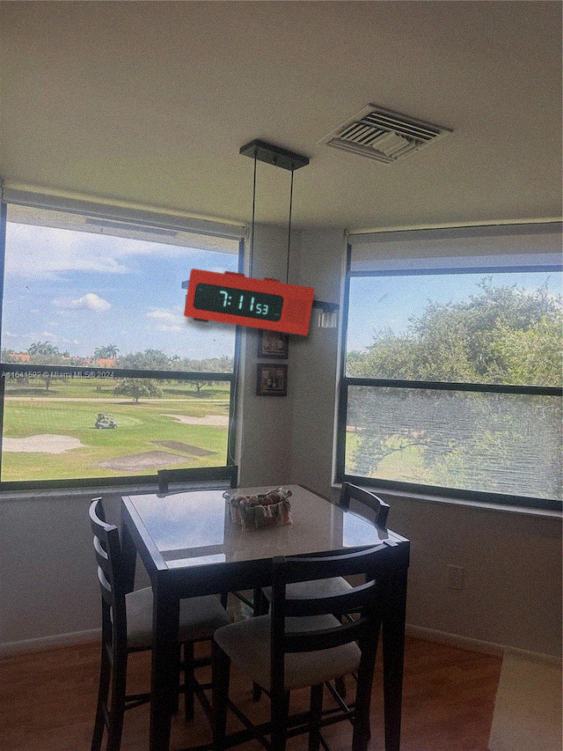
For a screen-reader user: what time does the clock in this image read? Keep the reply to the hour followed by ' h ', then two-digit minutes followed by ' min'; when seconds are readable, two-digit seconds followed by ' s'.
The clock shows 7 h 11 min 53 s
